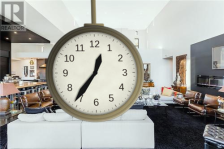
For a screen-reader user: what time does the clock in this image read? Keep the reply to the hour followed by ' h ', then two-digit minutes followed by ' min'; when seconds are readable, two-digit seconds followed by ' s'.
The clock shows 12 h 36 min
